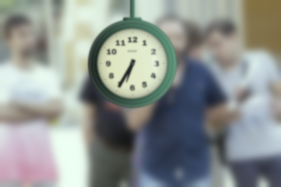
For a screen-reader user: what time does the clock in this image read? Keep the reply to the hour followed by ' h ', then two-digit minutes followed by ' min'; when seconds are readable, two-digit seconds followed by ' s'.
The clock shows 6 h 35 min
